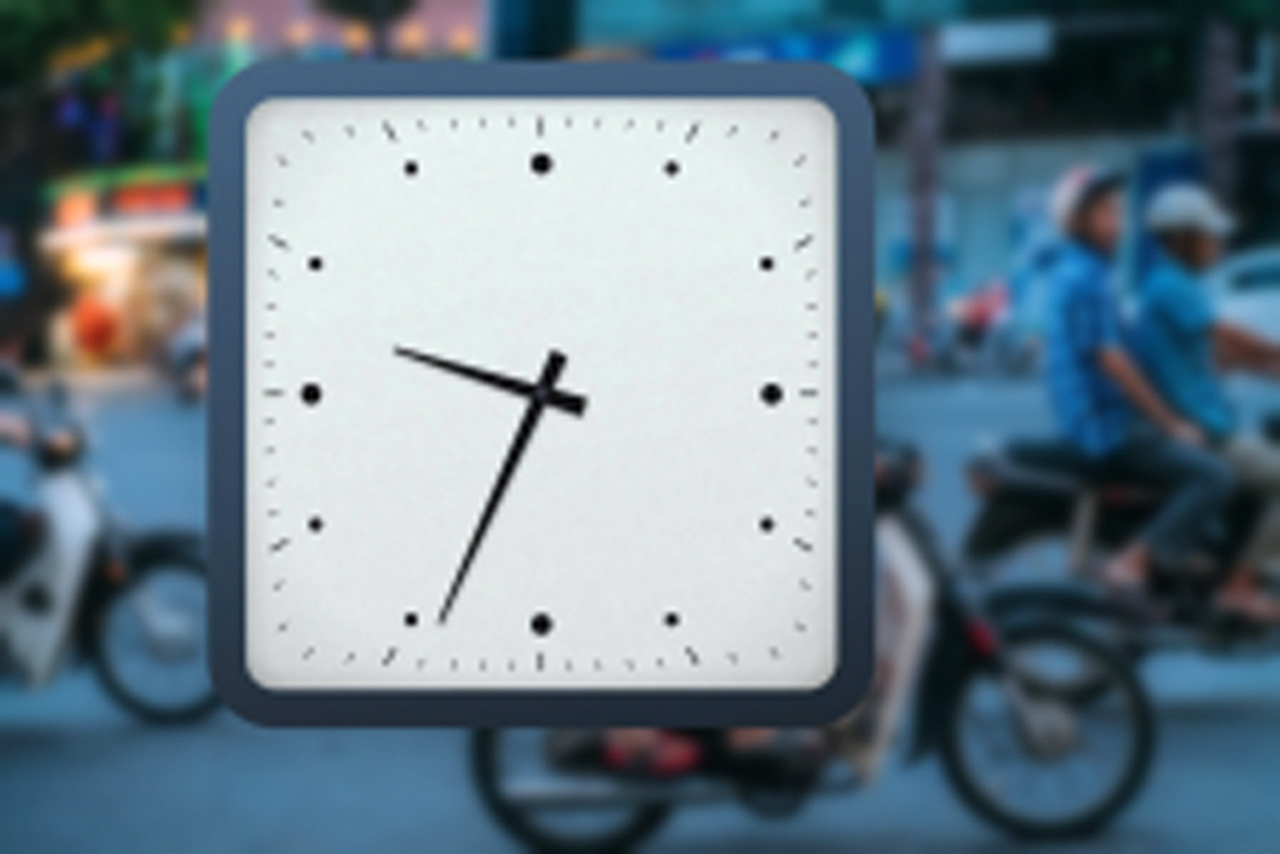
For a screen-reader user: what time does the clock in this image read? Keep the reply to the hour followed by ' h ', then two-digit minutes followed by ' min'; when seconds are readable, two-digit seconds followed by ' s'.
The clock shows 9 h 34 min
